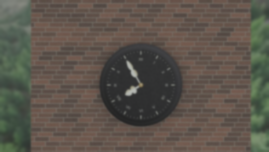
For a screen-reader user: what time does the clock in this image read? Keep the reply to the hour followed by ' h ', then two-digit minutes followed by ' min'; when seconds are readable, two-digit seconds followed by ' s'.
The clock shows 7 h 55 min
